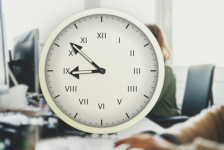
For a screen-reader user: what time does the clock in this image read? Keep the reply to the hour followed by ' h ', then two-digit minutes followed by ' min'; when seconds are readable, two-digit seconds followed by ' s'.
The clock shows 8 h 52 min
